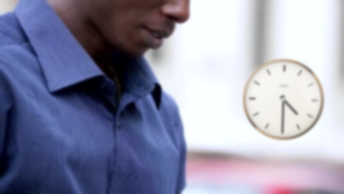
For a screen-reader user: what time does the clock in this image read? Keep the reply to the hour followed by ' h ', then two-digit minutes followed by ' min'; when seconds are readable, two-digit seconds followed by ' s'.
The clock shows 4 h 30 min
